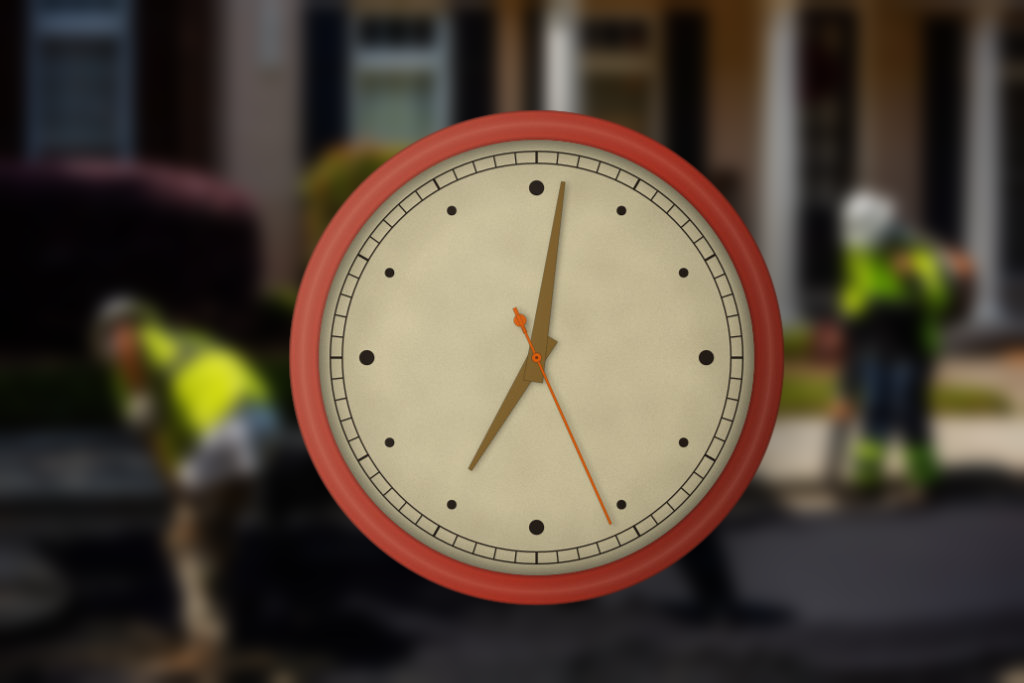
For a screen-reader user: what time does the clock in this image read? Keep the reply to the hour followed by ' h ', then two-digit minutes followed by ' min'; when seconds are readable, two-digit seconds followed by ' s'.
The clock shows 7 h 01 min 26 s
